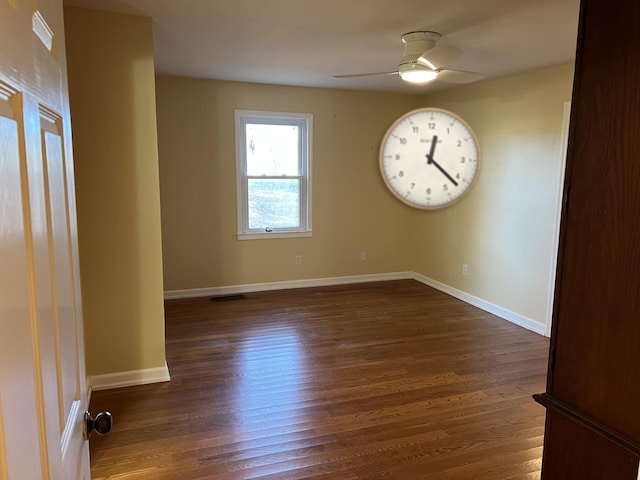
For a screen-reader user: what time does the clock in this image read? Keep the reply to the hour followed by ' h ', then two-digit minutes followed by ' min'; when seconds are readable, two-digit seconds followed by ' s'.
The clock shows 12 h 22 min
